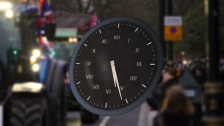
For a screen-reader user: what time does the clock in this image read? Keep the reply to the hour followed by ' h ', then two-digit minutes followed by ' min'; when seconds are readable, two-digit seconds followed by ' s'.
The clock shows 5 h 26 min
